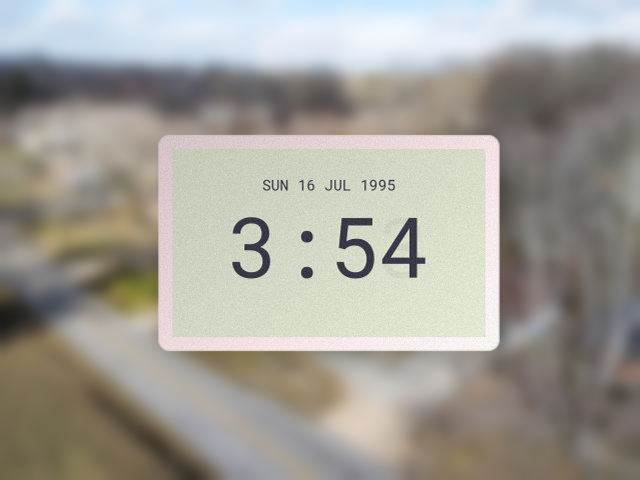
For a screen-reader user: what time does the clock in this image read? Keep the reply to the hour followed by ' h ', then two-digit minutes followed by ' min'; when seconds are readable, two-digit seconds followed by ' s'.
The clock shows 3 h 54 min
